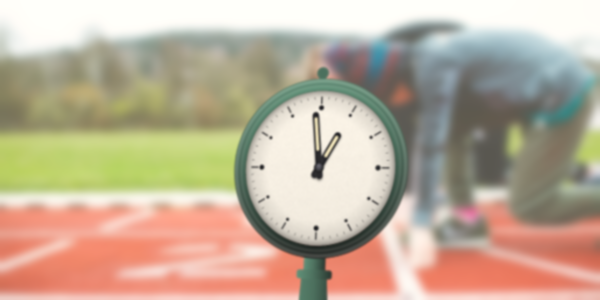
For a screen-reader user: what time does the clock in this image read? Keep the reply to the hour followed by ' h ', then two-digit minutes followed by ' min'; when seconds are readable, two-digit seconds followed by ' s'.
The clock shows 12 h 59 min
